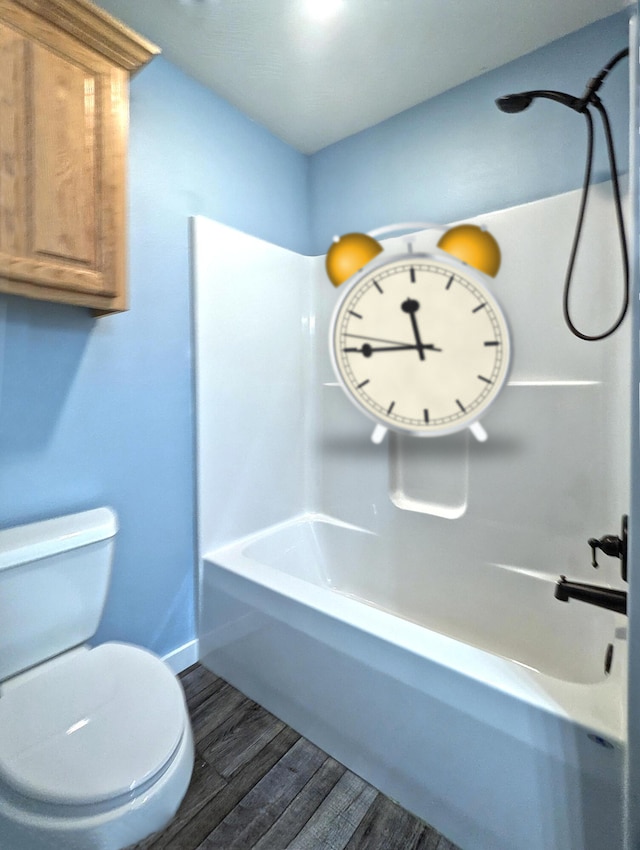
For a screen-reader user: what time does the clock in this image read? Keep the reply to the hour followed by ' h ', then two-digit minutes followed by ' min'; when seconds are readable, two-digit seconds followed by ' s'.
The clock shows 11 h 44 min 47 s
